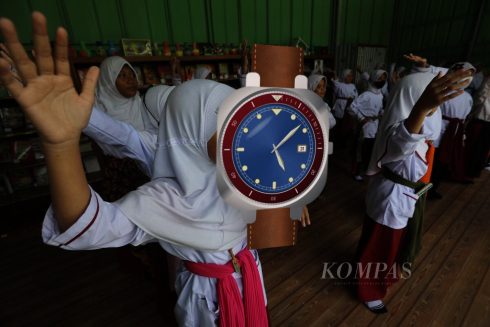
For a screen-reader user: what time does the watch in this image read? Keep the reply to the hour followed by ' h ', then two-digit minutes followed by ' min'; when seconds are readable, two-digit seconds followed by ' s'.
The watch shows 5 h 08 min
